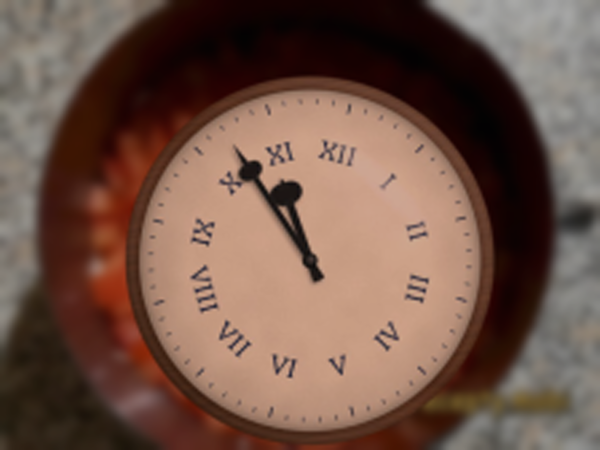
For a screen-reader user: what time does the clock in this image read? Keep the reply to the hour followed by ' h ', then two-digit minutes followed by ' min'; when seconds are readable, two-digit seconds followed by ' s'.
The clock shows 10 h 52 min
